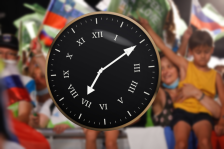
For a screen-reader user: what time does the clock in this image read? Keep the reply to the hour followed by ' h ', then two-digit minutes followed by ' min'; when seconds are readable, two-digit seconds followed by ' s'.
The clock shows 7 h 10 min
